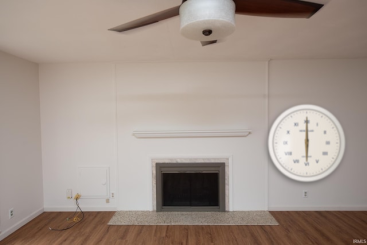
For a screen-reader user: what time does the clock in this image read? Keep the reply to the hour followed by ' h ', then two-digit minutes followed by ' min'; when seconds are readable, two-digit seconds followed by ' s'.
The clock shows 6 h 00 min
